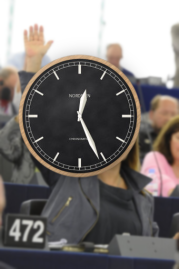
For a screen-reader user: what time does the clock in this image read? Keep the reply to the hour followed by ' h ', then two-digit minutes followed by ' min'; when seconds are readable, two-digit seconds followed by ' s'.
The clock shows 12 h 26 min
